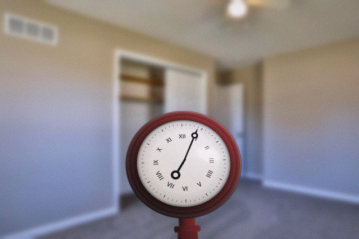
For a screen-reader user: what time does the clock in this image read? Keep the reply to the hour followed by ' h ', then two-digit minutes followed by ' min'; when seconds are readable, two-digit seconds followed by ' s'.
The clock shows 7 h 04 min
